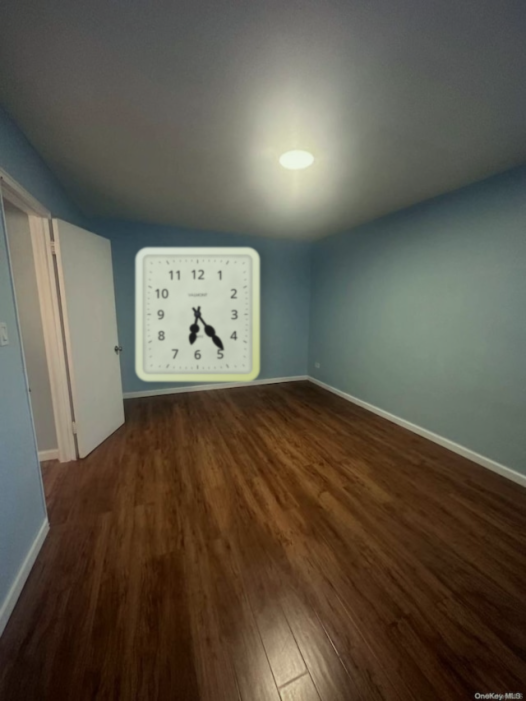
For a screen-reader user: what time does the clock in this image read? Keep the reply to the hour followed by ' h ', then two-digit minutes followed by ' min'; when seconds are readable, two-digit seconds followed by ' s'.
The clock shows 6 h 24 min
